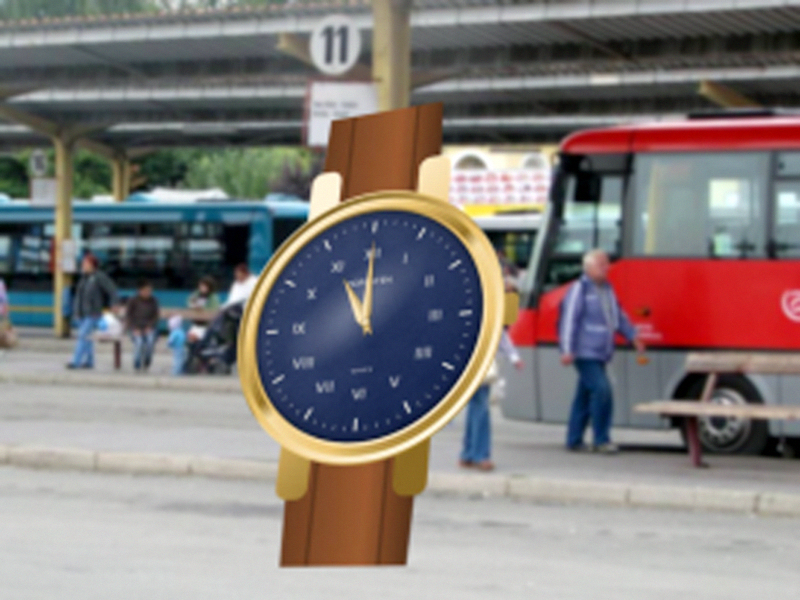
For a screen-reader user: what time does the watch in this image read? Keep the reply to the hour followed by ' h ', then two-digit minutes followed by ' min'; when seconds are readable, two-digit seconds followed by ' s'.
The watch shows 11 h 00 min
